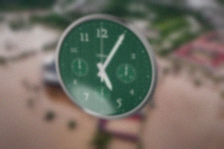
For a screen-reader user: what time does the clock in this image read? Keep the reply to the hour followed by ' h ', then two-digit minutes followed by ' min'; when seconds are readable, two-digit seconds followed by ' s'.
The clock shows 5 h 05 min
